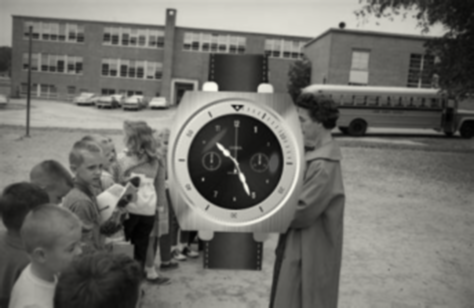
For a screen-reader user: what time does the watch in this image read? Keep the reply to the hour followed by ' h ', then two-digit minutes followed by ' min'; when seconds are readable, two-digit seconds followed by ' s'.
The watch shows 10 h 26 min
